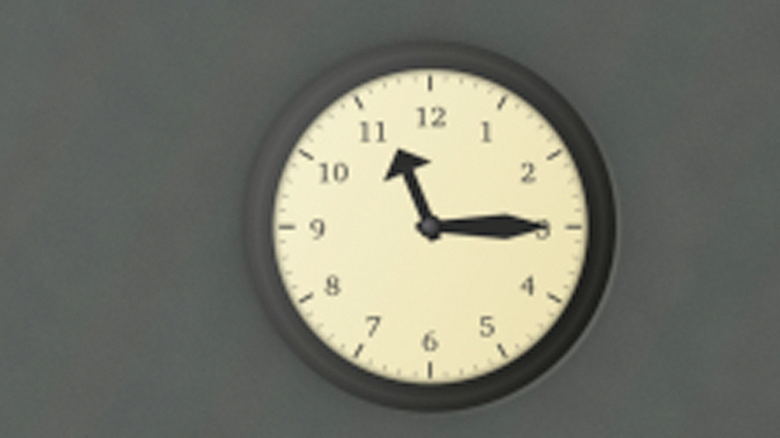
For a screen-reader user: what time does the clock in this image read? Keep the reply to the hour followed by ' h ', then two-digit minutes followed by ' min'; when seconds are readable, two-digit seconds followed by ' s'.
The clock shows 11 h 15 min
